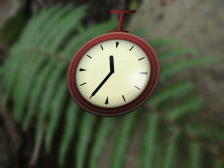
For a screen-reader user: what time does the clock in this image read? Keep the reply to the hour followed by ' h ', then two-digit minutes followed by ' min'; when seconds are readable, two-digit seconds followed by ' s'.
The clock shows 11 h 35 min
